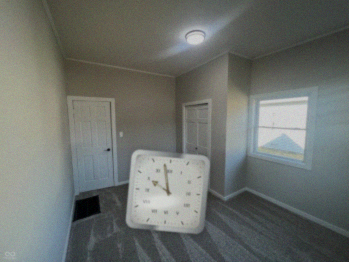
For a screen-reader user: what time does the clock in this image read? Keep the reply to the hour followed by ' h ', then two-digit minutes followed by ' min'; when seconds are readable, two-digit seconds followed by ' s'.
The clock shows 9 h 58 min
